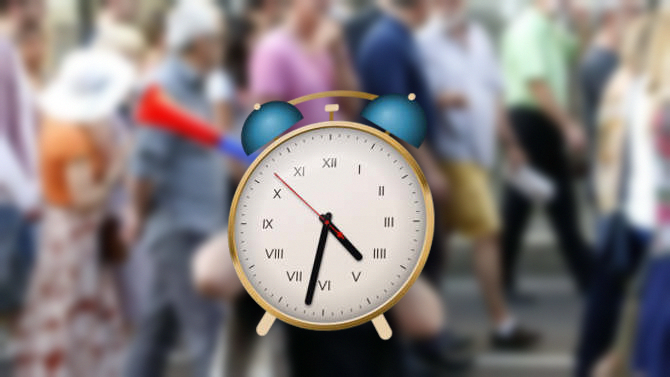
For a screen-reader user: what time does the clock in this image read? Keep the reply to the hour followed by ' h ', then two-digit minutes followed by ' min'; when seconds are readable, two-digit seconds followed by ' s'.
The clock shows 4 h 31 min 52 s
